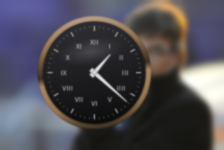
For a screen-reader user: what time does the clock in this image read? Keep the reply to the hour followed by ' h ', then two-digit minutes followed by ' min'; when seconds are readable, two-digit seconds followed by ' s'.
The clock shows 1 h 22 min
